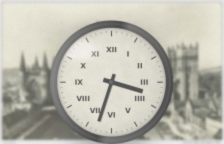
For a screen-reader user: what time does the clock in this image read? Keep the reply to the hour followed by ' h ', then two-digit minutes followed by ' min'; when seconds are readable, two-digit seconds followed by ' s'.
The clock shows 3 h 33 min
